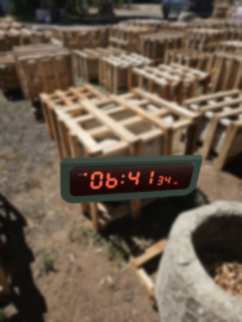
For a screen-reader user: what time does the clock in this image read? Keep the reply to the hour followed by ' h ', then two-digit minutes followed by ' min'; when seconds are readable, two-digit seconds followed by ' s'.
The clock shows 6 h 41 min
